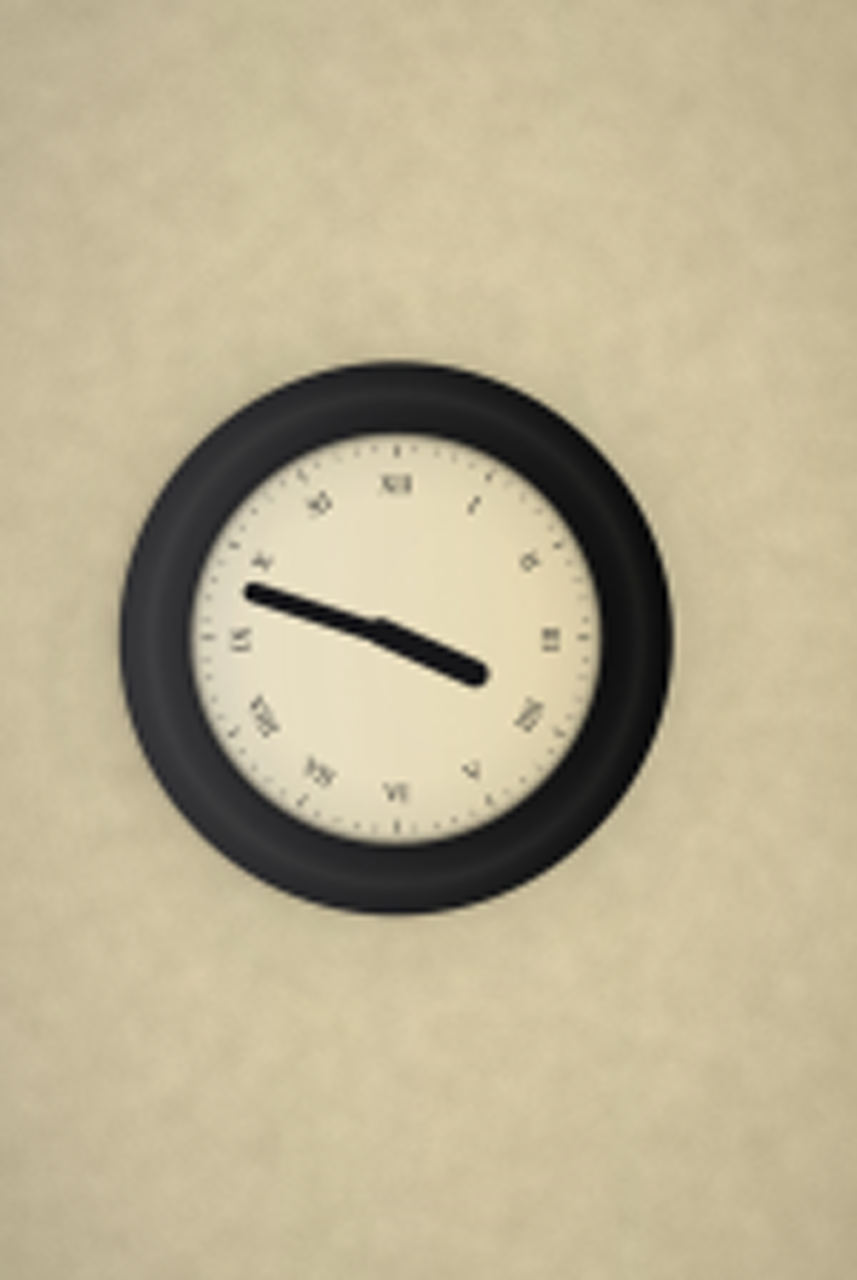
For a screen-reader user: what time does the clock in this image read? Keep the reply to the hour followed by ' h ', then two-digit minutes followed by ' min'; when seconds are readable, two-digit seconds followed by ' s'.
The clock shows 3 h 48 min
